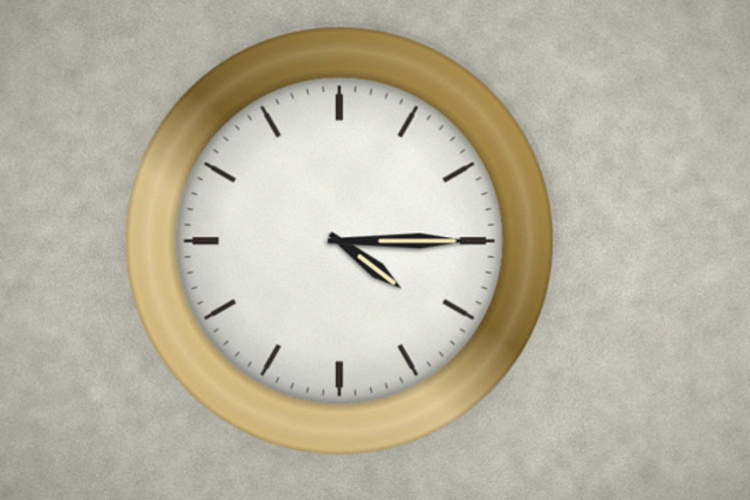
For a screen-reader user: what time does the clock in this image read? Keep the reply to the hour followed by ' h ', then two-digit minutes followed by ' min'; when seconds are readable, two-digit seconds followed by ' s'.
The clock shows 4 h 15 min
